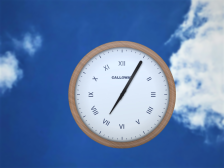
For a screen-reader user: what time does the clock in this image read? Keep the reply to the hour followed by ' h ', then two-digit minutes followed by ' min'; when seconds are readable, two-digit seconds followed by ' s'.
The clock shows 7 h 05 min
